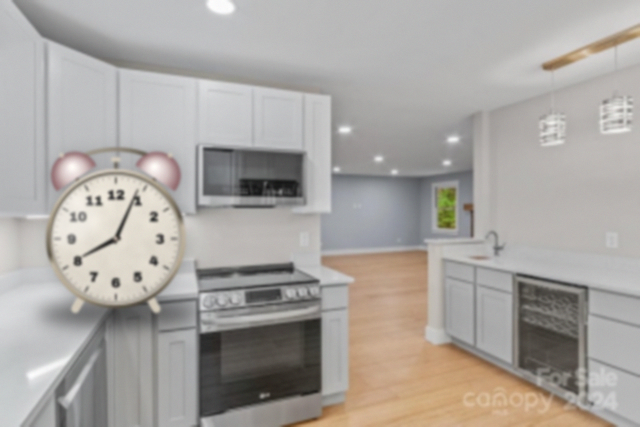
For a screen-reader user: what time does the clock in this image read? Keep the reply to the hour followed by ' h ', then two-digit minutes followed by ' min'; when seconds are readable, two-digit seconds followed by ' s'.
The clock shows 8 h 04 min
